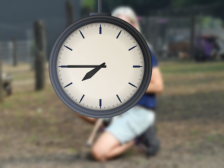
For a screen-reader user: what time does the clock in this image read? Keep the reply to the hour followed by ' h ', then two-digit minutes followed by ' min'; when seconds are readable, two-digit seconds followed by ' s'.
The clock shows 7 h 45 min
